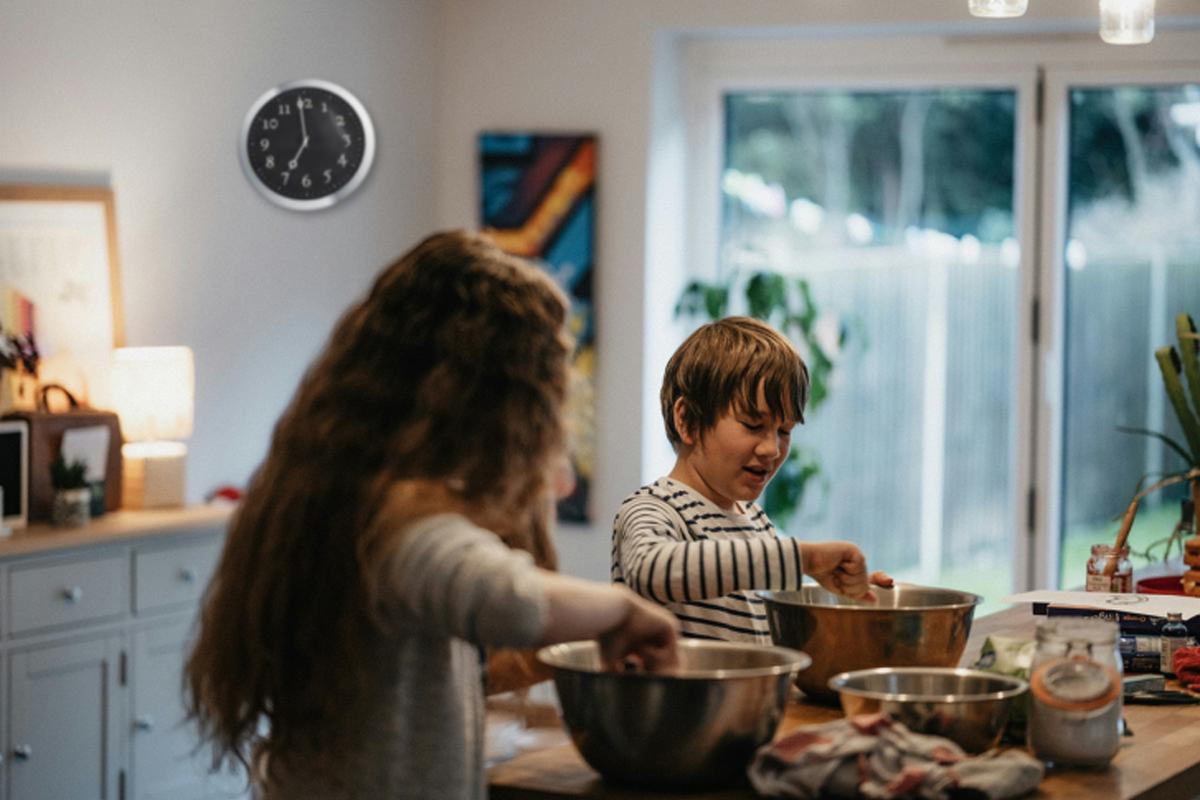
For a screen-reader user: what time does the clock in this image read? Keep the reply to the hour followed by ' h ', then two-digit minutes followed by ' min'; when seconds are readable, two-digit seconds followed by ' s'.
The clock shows 6 h 59 min
